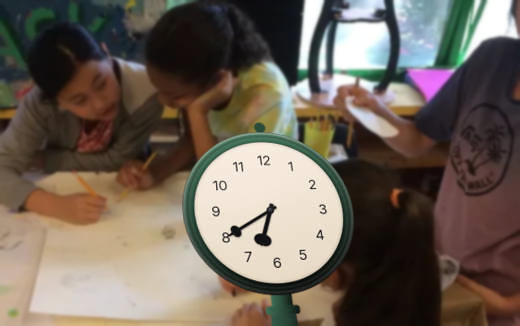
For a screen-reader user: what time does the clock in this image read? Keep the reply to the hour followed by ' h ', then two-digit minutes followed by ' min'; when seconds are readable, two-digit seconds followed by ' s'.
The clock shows 6 h 40 min
